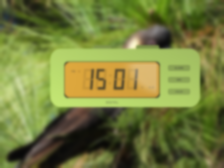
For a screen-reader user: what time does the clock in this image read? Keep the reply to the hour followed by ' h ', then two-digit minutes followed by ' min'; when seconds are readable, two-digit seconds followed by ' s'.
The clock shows 15 h 01 min
